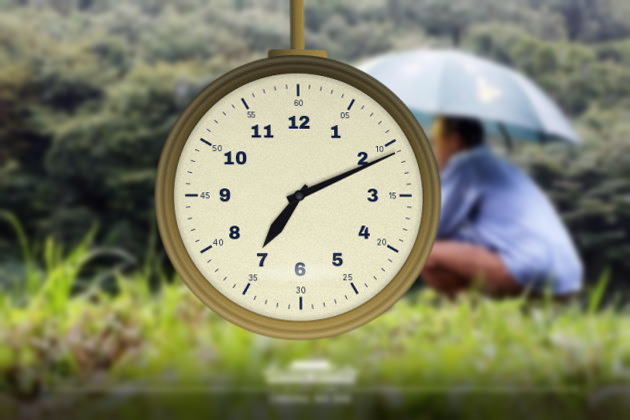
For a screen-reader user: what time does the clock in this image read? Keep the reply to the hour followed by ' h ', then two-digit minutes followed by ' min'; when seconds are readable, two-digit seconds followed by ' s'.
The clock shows 7 h 11 min
